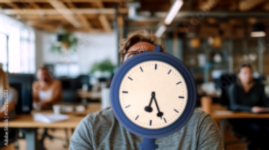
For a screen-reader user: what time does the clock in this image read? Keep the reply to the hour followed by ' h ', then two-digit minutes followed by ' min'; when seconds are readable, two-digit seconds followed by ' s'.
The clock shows 6 h 26 min
